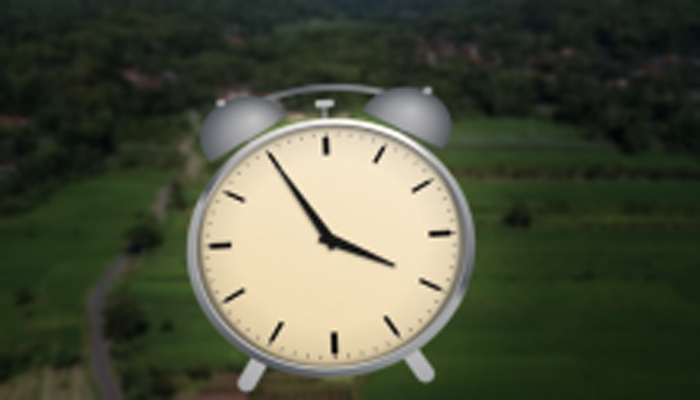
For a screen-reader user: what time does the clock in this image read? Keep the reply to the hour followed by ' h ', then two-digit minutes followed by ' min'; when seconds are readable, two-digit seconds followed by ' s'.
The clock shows 3 h 55 min
